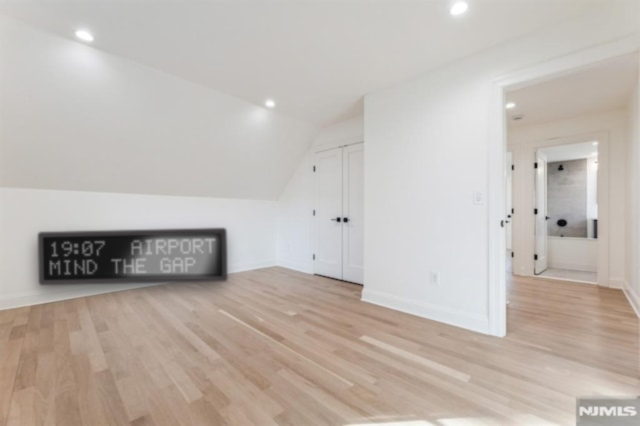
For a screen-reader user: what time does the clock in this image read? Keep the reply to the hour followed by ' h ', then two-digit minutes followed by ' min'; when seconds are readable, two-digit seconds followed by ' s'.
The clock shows 19 h 07 min
